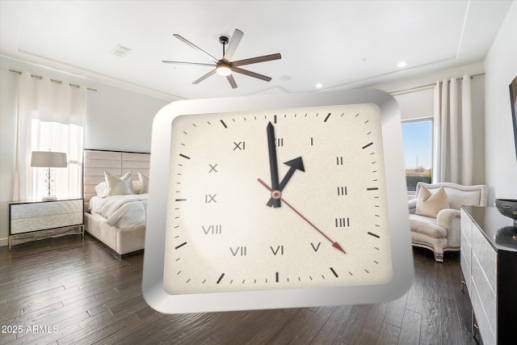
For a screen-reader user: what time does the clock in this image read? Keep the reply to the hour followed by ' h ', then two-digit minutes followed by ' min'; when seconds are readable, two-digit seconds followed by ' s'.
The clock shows 12 h 59 min 23 s
